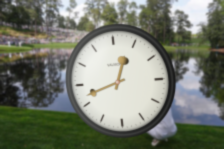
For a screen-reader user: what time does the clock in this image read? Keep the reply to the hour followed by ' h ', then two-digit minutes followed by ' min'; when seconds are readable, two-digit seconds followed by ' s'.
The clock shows 12 h 42 min
